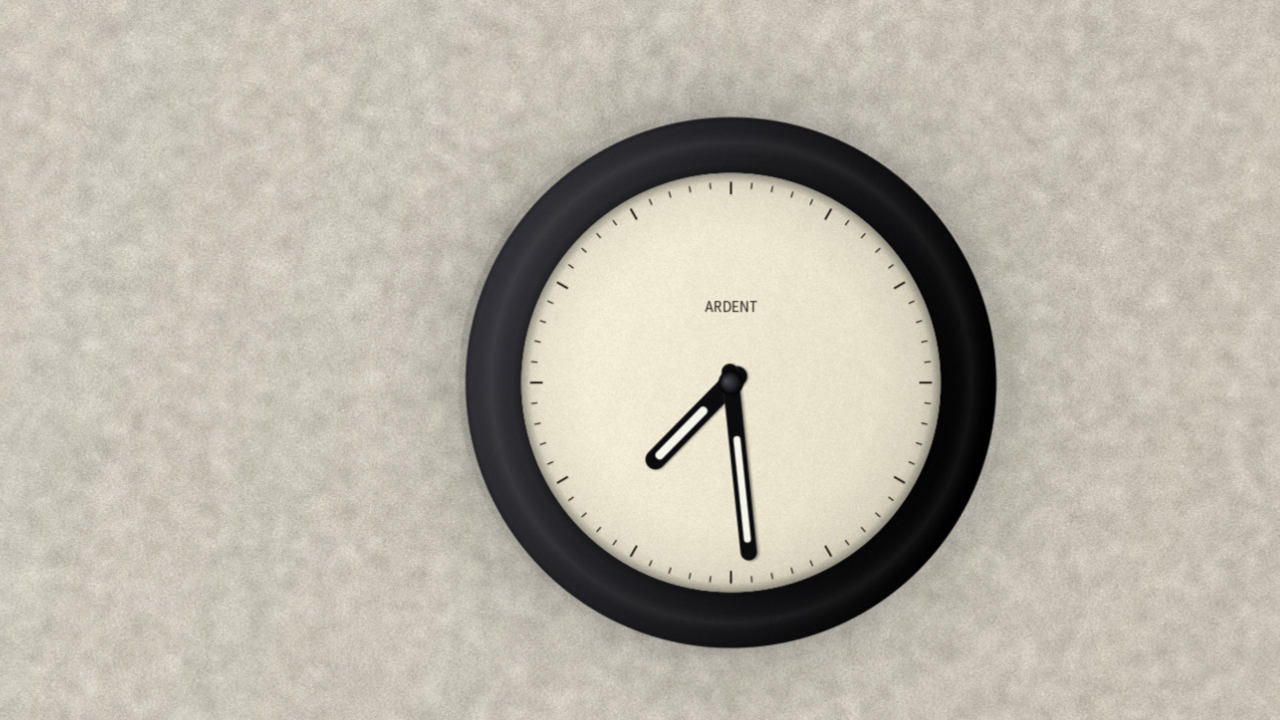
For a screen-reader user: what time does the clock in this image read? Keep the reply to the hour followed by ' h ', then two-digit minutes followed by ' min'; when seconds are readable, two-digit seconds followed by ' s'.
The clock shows 7 h 29 min
